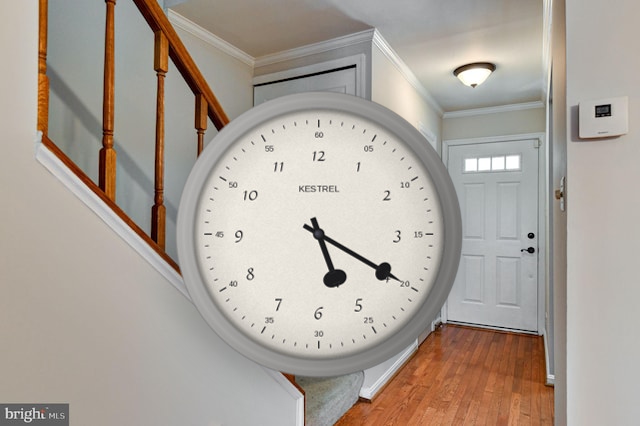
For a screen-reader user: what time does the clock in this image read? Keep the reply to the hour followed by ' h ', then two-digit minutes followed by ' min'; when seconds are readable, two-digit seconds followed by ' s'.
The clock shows 5 h 20 min
